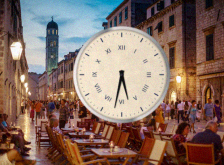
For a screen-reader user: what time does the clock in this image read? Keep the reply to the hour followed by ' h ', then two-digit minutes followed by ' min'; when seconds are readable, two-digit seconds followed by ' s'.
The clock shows 5 h 32 min
